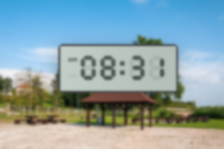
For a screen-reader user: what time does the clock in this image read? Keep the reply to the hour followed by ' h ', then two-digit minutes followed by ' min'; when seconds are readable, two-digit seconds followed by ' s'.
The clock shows 8 h 31 min
